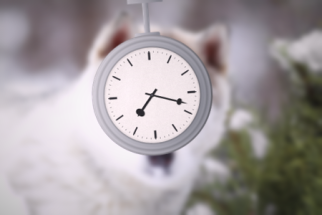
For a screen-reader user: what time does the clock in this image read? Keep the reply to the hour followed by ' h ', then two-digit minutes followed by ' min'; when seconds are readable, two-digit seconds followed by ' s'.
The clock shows 7 h 18 min
